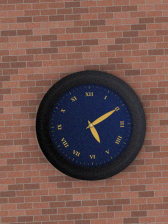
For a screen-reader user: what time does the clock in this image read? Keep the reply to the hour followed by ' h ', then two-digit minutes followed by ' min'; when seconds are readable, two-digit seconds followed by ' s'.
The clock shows 5 h 10 min
